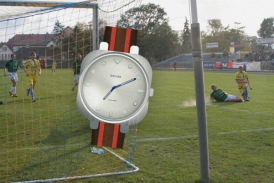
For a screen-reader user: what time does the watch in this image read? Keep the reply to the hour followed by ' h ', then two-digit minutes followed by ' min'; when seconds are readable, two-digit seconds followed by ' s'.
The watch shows 7 h 10 min
